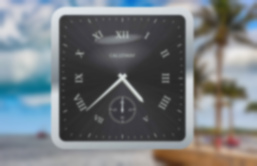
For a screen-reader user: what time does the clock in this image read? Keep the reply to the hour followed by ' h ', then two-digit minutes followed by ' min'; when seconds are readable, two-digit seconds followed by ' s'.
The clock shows 4 h 38 min
